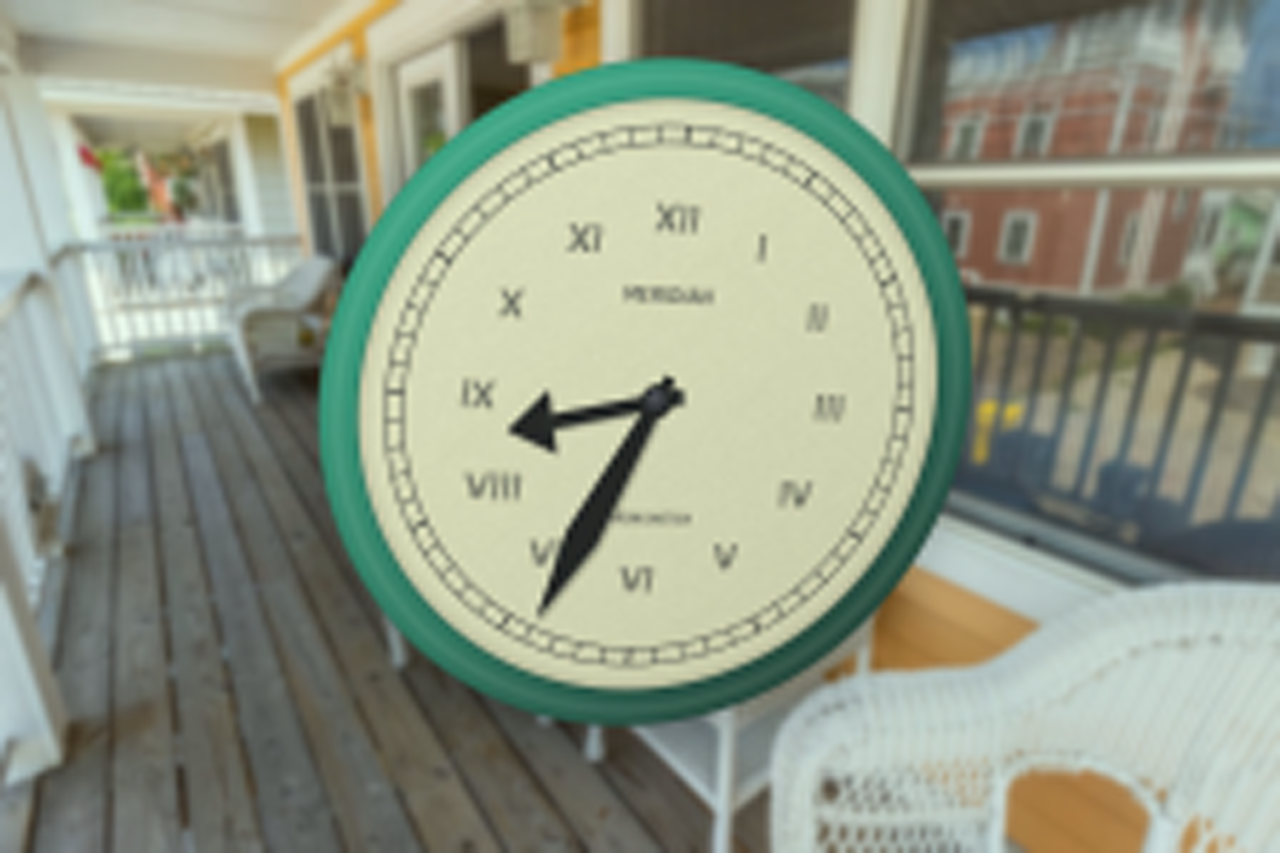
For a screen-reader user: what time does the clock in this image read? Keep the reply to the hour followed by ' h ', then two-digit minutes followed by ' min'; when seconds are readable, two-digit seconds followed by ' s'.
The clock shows 8 h 34 min
